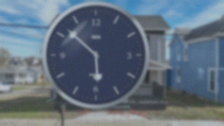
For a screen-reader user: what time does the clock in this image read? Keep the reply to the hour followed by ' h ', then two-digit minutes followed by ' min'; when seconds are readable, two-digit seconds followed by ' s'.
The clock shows 5 h 52 min
